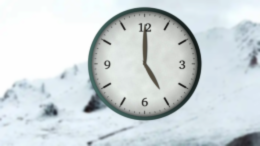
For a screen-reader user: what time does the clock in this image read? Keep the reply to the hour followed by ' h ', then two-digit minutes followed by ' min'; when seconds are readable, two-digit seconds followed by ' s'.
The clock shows 5 h 00 min
